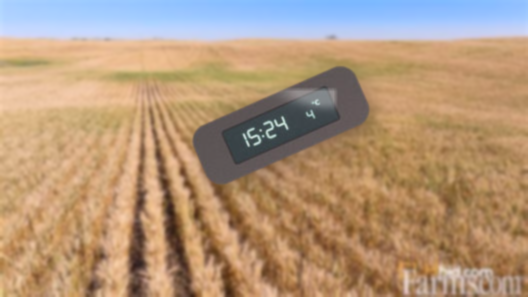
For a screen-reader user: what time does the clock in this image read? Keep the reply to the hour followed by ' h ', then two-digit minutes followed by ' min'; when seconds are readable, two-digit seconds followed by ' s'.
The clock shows 15 h 24 min
